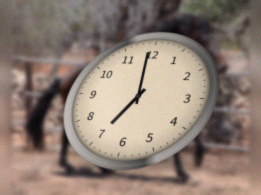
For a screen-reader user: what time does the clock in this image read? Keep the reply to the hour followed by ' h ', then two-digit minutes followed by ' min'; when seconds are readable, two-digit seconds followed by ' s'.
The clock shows 6 h 59 min
